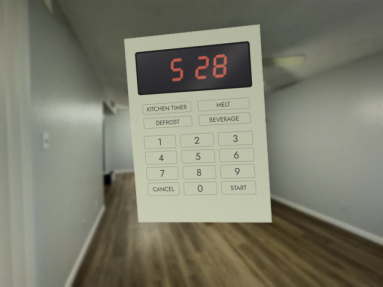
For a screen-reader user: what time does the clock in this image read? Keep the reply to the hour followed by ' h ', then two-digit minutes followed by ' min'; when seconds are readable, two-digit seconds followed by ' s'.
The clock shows 5 h 28 min
